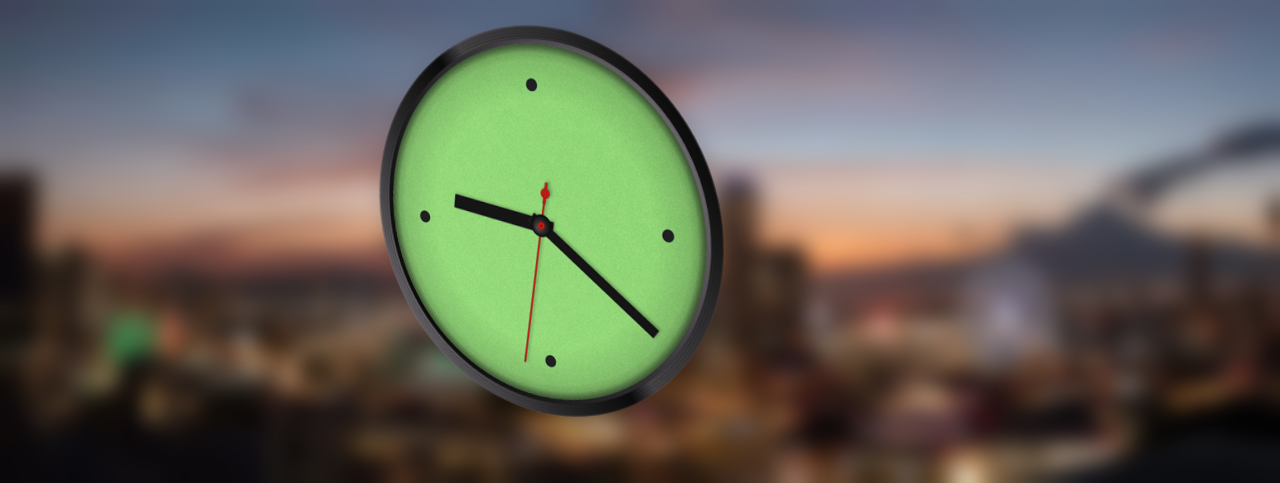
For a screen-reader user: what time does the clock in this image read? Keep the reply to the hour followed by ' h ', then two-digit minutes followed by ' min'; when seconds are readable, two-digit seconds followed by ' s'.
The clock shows 9 h 21 min 32 s
